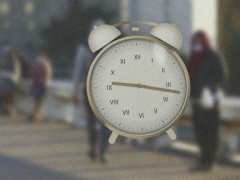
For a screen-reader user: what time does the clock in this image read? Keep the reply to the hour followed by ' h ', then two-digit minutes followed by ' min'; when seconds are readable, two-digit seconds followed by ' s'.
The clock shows 9 h 17 min
